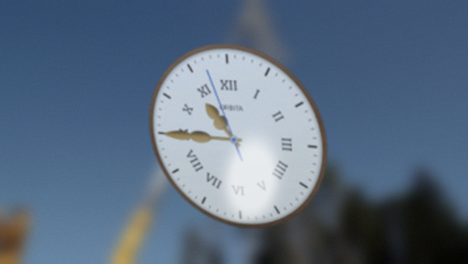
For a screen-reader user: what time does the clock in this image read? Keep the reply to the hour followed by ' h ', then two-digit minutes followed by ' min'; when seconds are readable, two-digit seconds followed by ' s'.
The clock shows 10 h 44 min 57 s
